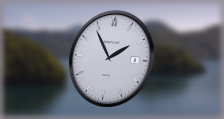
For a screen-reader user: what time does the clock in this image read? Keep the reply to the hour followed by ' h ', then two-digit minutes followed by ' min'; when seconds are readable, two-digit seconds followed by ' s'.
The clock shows 1 h 54 min
